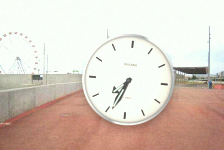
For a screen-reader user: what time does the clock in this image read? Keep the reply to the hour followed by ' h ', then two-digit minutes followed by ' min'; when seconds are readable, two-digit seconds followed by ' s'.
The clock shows 7 h 34 min
